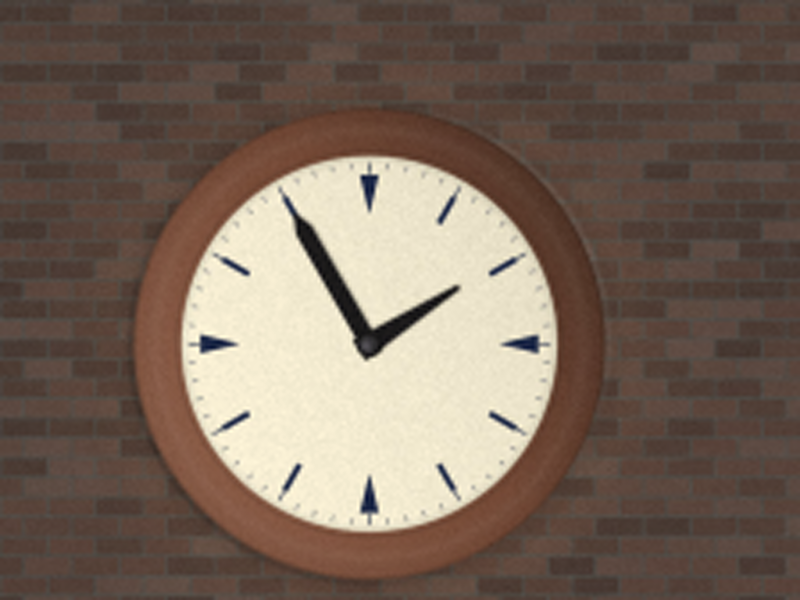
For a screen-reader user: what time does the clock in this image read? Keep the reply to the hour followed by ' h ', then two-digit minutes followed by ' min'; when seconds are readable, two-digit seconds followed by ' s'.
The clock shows 1 h 55 min
